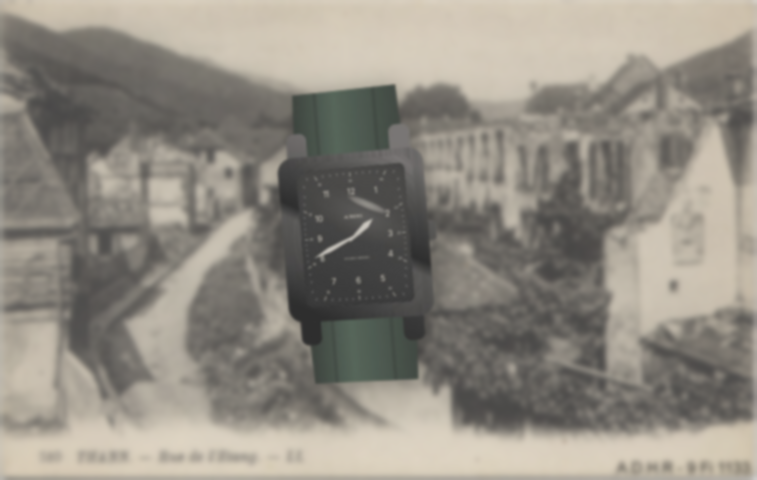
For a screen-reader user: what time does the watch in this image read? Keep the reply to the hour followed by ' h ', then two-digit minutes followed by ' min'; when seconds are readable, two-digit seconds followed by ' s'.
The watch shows 1 h 41 min
